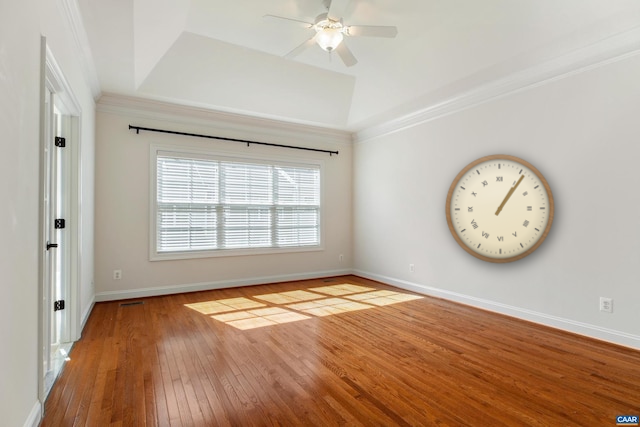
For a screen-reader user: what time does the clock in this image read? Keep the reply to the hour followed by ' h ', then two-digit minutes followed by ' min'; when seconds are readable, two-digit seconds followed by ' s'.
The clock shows 1 h 06 min
